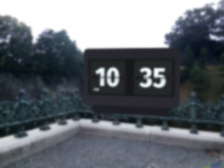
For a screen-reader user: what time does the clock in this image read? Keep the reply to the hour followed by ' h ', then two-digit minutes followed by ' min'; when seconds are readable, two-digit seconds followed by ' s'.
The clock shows 10 h 35 min
